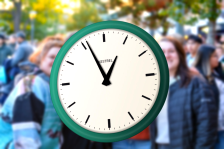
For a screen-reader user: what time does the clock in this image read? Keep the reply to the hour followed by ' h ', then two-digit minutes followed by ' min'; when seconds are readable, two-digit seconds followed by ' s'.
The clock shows 12 h 56 min
